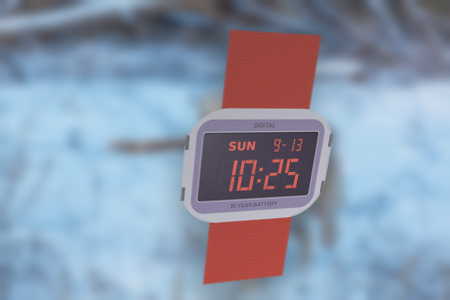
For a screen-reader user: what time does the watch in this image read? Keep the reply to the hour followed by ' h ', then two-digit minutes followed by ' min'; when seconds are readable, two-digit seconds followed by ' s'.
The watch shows 10 h 25 min
